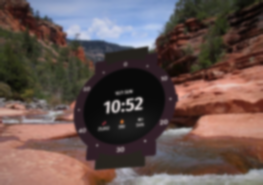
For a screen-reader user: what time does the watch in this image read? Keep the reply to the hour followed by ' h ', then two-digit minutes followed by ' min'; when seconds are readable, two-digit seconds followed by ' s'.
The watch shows 10 h 52 min
